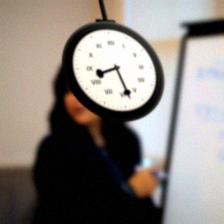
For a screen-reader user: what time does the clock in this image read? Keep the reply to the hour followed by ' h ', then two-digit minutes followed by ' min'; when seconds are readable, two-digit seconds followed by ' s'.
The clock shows 8 h 28 min
